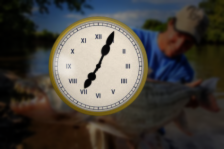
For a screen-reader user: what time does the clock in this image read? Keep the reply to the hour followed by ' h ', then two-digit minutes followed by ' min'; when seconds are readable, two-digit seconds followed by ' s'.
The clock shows 7 h 04 min
